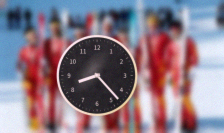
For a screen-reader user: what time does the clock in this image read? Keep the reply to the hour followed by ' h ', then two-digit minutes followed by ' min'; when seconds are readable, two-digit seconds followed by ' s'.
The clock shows 8 h 23 min
